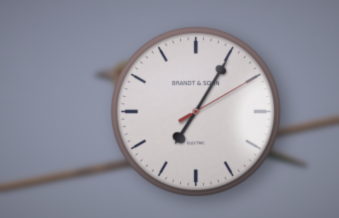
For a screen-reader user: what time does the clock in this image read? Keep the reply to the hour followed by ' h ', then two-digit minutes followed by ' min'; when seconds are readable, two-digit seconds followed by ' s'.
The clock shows 7 h 05 min 10 s
